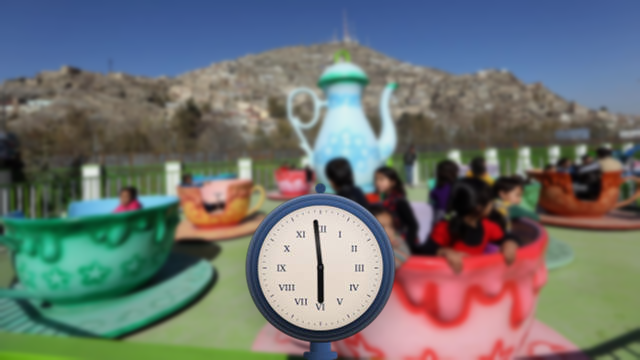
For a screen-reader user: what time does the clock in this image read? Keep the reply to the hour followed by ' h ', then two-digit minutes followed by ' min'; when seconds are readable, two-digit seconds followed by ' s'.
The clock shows 5 h 59 min
